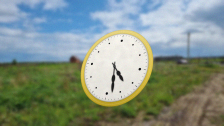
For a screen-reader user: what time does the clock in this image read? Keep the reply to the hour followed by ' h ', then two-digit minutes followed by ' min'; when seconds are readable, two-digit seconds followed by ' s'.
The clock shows 4 h 28 min
